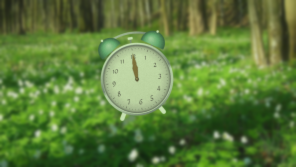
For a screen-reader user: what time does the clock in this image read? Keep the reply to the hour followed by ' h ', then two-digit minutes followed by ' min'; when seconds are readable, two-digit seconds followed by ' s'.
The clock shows 12 h 00 min
